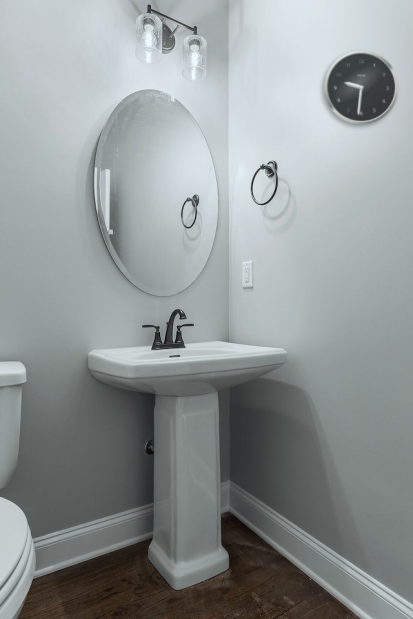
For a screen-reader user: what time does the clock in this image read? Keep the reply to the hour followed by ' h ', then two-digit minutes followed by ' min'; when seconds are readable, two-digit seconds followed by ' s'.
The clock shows 9 h 31 min
